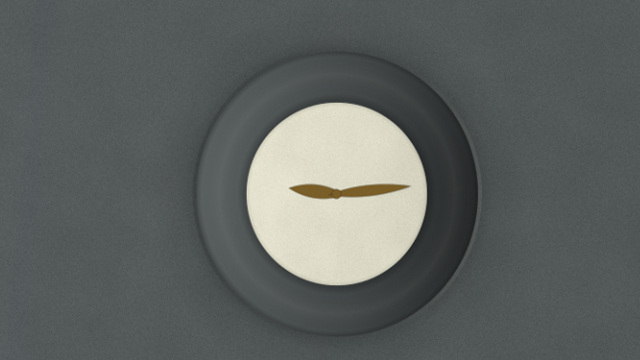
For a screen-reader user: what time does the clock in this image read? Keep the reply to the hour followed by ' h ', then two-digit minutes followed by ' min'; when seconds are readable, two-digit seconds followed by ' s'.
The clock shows 9 h 14 min
